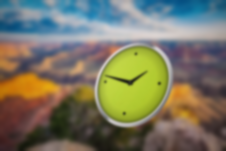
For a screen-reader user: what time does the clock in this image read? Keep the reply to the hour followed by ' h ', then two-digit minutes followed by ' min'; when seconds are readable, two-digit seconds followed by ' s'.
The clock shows 1 h 47 min
